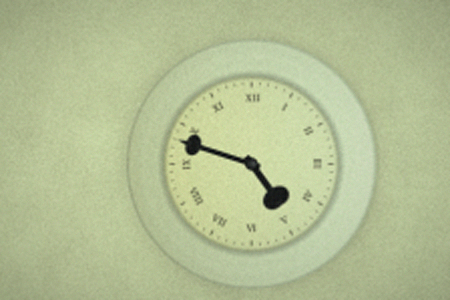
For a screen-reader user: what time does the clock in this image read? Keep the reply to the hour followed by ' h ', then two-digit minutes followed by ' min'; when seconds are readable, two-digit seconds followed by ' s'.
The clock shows 4 h 48 min
